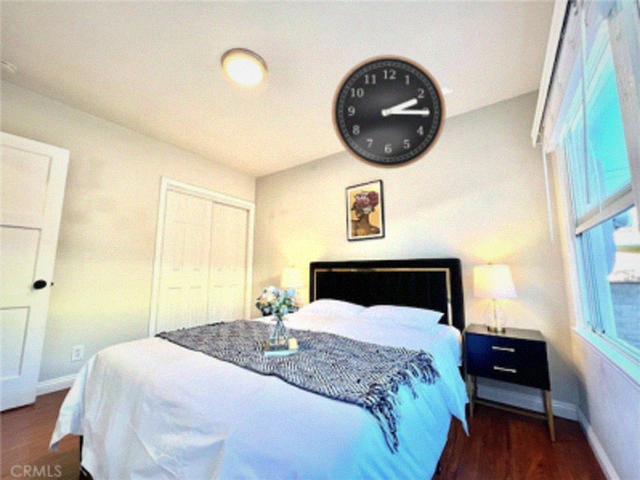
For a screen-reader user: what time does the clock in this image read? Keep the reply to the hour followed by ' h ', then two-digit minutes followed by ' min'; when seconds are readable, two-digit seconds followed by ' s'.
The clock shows 2 h 15 min
